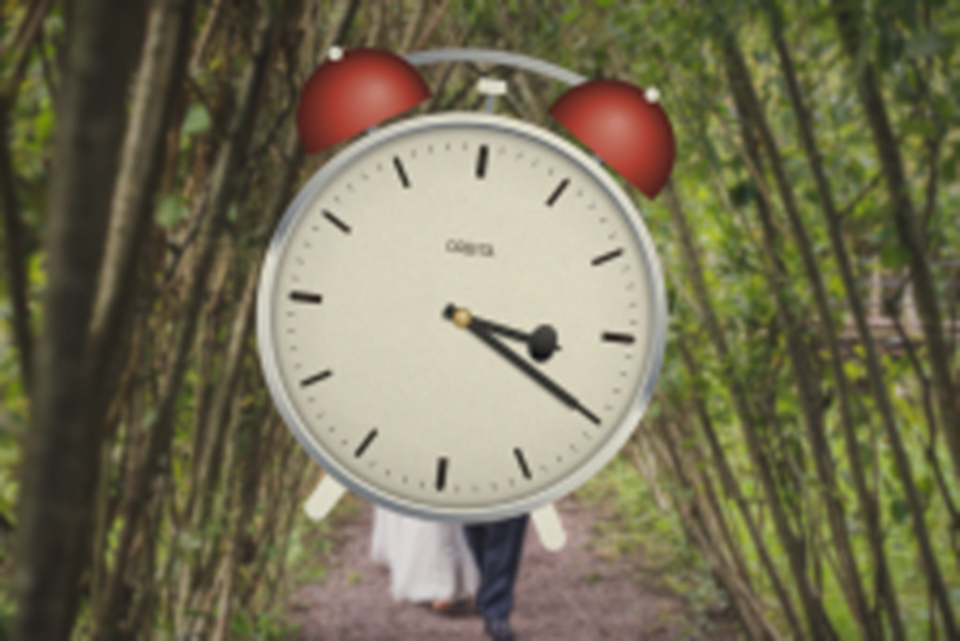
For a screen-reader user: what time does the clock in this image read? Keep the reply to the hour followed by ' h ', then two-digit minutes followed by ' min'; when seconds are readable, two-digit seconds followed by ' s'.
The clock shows 3 h 20 min
